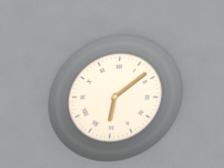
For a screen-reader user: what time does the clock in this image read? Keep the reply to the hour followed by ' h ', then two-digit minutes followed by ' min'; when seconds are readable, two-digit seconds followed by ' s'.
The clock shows 6 h 08 min
